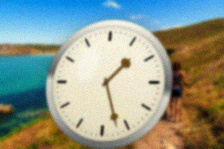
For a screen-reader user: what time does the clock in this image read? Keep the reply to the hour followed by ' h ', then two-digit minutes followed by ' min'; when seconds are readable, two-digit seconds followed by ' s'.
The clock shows 1 h 27 min
